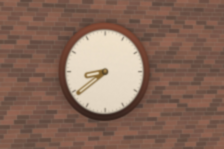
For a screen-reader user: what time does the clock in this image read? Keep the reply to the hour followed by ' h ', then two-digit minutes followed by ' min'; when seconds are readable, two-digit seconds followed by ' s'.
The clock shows 8 h 39 min
